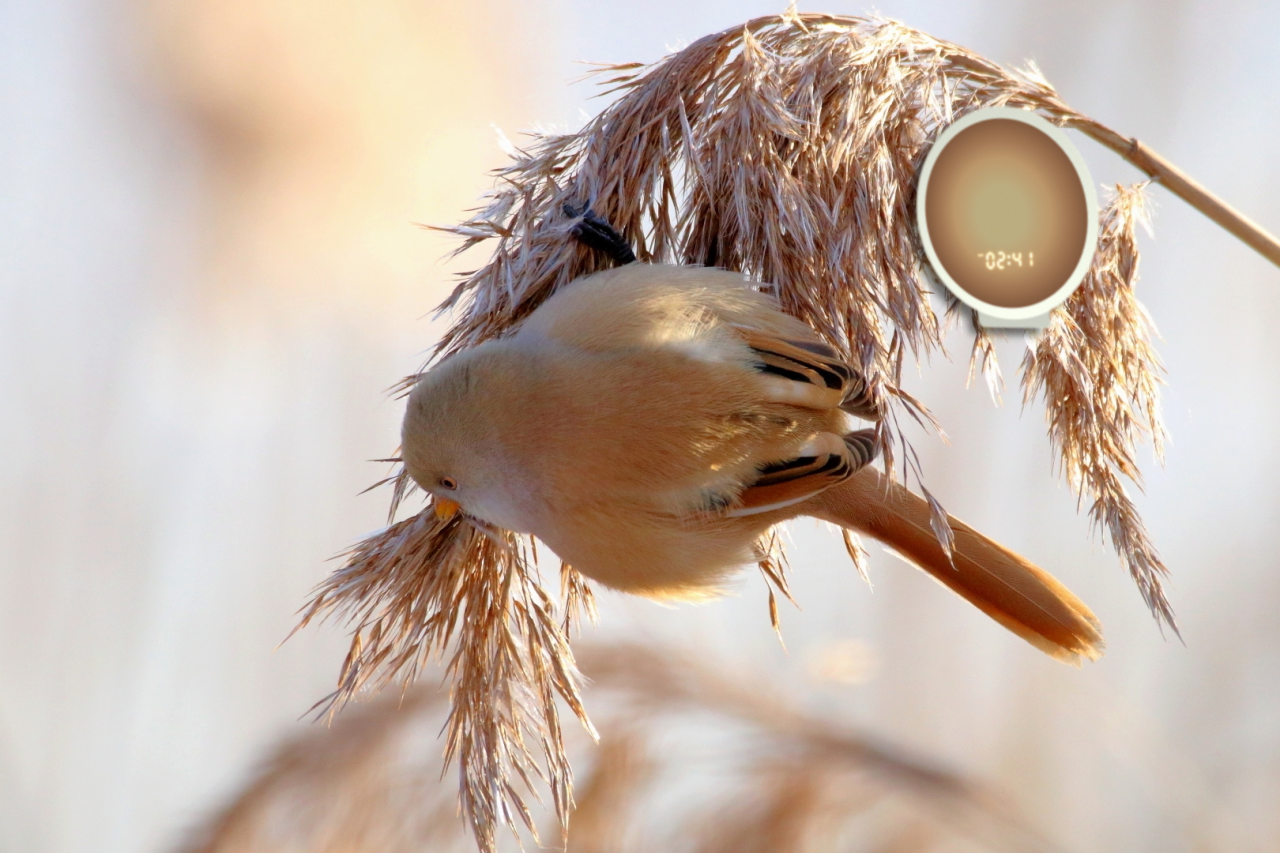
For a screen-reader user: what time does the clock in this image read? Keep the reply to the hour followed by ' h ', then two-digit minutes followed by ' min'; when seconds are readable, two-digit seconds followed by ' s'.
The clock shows 2 h 41 min
